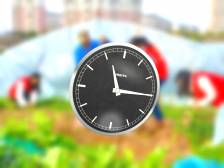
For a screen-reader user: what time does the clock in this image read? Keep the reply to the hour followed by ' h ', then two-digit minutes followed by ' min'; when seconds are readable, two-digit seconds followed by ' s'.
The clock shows 11 h 15 min
